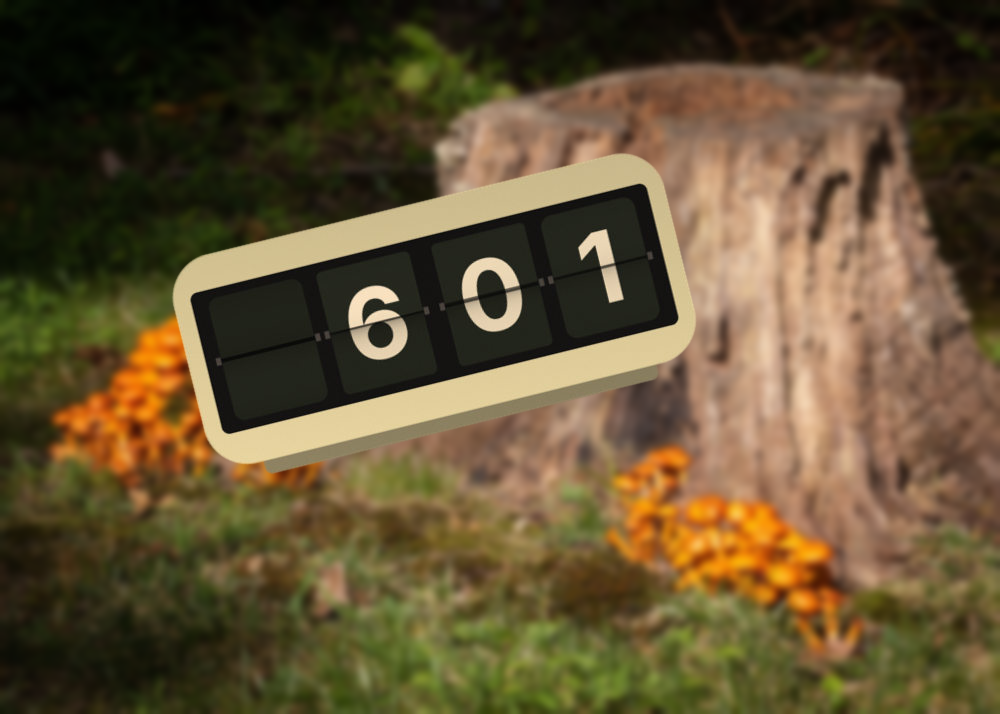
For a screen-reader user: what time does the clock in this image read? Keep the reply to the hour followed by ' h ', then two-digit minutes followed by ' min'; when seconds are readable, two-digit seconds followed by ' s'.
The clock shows 6 h 01 min
